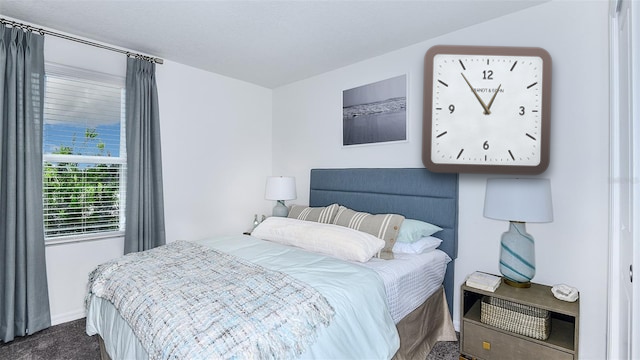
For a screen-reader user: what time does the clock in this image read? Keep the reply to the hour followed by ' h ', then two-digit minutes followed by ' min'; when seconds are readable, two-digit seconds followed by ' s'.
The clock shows 12 h 54 min
